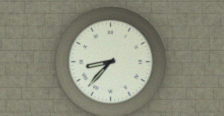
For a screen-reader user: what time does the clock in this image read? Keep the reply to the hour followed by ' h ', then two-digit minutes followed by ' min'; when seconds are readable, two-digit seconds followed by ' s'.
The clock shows 8 h 37 min
